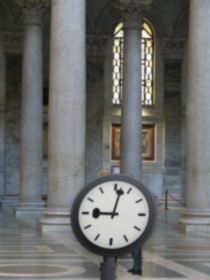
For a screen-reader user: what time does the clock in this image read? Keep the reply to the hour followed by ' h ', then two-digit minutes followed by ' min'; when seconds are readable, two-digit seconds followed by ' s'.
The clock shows 9 h 02 min
